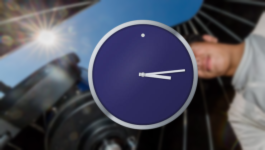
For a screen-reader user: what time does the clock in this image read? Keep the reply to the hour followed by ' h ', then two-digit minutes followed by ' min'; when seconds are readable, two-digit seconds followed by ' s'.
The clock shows 3 h 14 min
